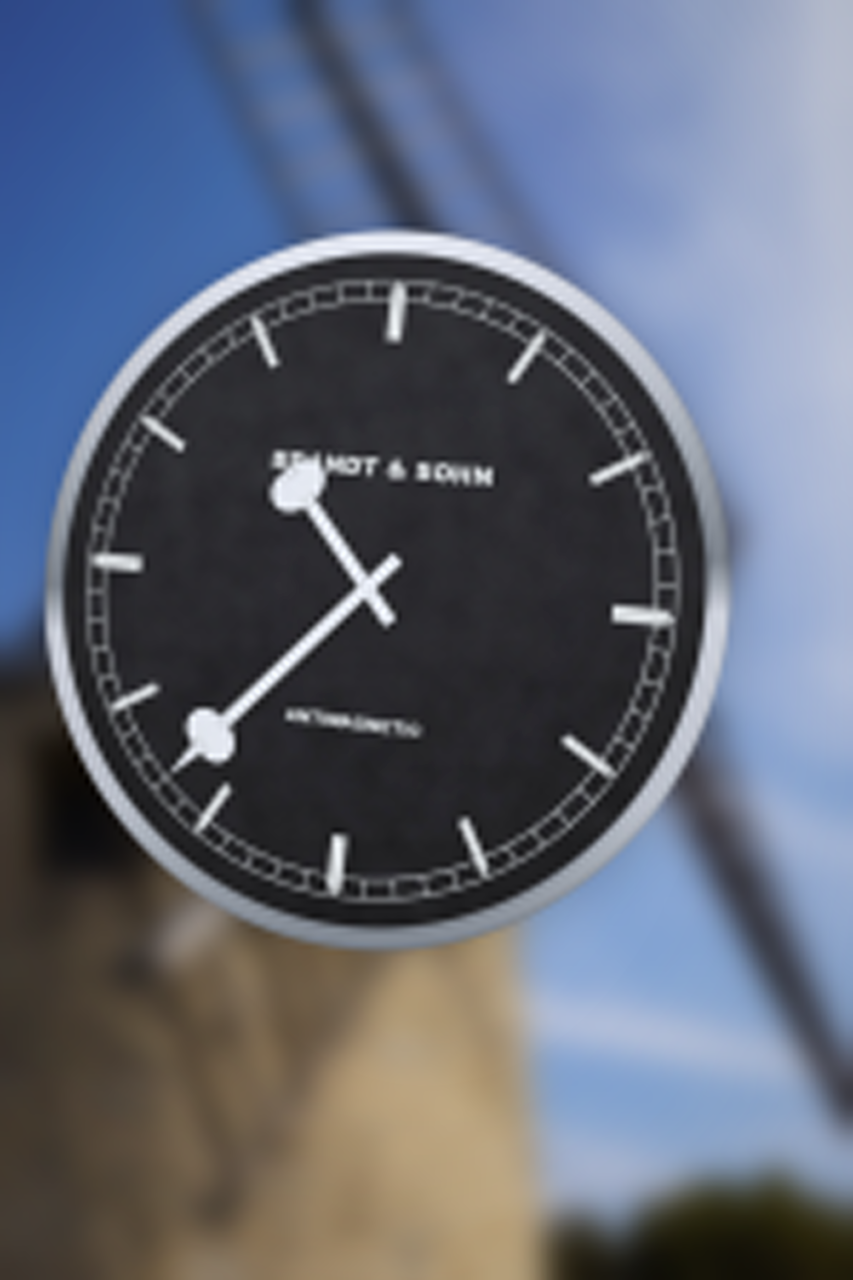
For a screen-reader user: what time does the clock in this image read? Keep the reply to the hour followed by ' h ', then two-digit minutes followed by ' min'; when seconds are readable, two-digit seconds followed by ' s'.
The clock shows 10 h 37 min
